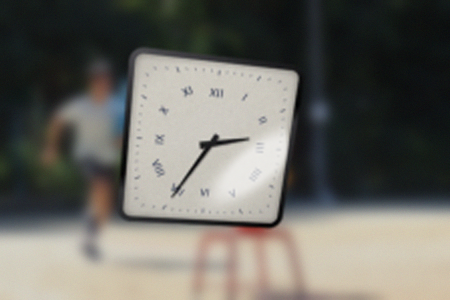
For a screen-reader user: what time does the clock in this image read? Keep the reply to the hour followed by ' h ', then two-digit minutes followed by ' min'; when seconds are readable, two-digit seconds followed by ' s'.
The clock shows 2 h 35 min
